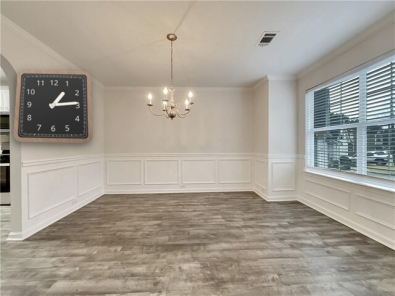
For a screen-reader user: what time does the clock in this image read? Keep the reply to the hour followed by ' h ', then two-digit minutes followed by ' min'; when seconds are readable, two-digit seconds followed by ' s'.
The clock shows 1 h 14 min
